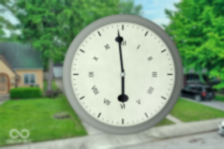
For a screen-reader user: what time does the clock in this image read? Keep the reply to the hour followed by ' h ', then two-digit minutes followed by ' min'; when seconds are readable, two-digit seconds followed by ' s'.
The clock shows 5 h 59 min
